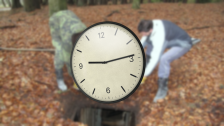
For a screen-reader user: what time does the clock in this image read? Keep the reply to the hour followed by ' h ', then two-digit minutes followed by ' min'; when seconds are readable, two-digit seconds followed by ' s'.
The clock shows 9 h 14 min
